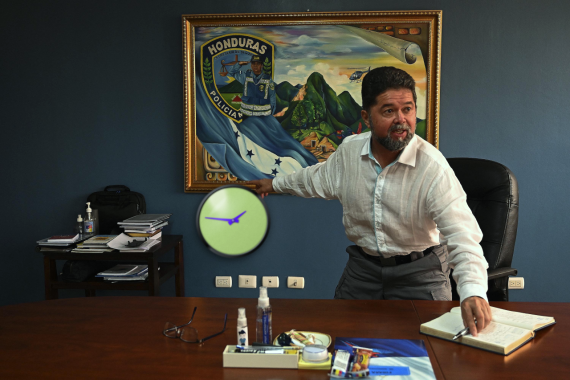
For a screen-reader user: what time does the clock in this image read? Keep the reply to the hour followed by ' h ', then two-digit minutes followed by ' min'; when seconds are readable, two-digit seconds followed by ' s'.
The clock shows 1 h 46 min
